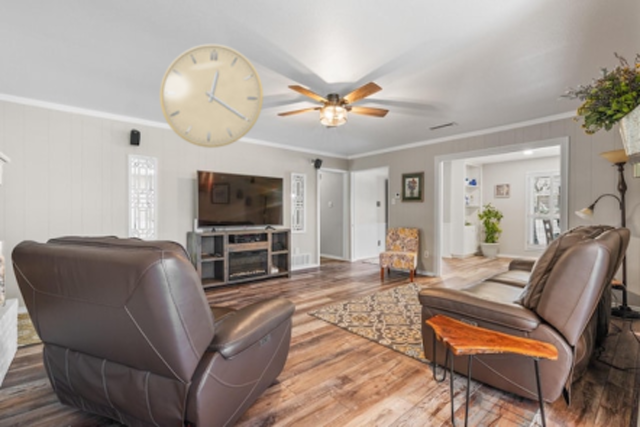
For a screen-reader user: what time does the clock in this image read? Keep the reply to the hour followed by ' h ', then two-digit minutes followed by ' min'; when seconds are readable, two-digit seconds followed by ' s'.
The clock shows 12 h 20 min
